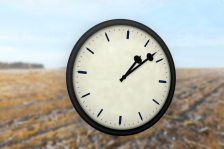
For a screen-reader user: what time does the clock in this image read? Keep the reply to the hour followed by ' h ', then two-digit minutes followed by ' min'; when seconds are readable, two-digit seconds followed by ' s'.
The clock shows 1 h 08 min
